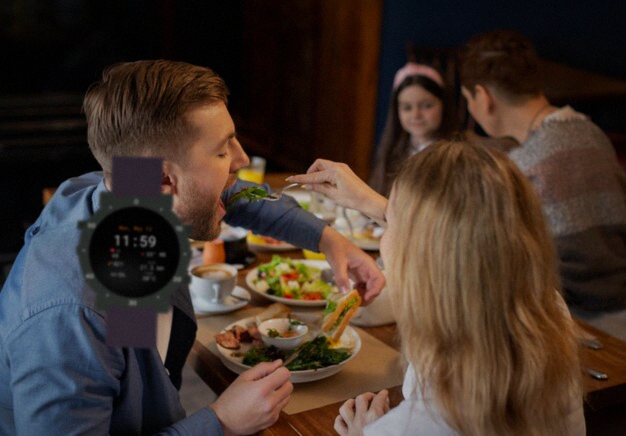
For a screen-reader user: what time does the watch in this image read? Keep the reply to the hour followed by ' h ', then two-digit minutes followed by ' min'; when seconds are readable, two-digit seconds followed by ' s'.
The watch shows 11 h 59 min
